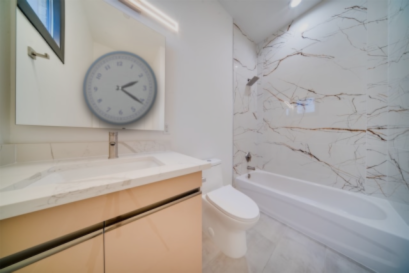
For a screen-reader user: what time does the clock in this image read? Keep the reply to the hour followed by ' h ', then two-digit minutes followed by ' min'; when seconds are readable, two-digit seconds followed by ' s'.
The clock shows 2 h 21 min
